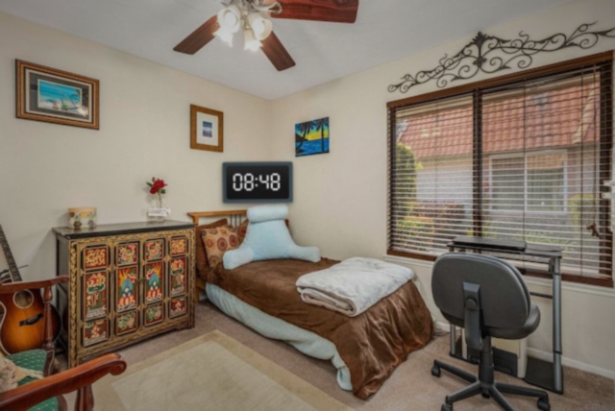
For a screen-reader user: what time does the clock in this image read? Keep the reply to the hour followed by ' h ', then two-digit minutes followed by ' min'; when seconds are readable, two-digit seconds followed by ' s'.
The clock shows 8 h 48 min
